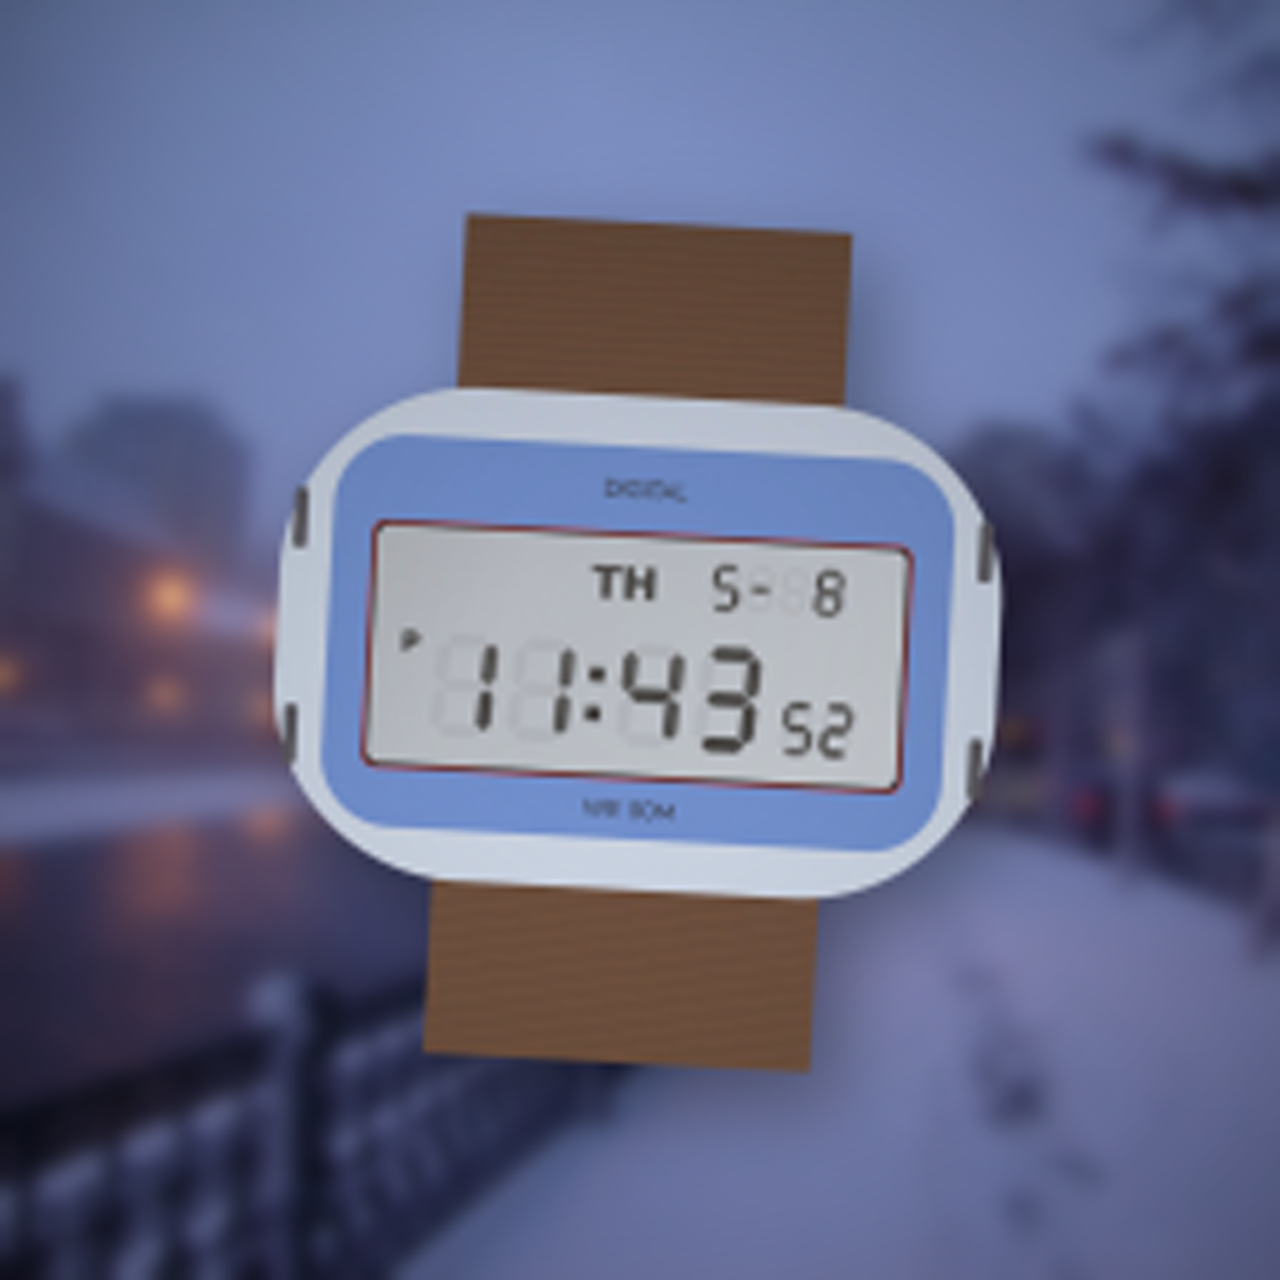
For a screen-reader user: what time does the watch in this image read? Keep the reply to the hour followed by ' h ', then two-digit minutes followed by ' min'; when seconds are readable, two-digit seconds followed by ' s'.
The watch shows 11 h 43 min 52 s
